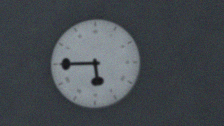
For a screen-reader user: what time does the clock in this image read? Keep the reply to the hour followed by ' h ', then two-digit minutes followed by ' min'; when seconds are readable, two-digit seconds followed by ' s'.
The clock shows 5 h 45 min
